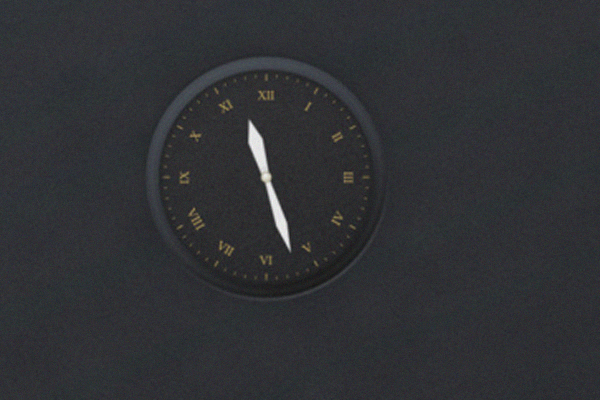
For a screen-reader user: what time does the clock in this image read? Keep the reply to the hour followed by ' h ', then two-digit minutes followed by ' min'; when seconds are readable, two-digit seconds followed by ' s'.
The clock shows 11 h 27 min
